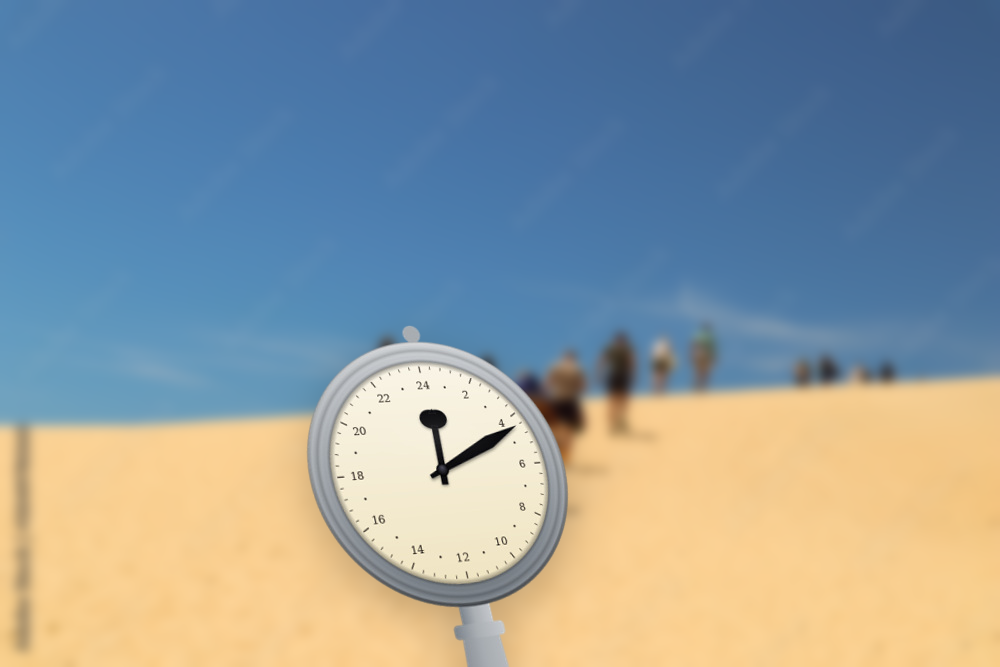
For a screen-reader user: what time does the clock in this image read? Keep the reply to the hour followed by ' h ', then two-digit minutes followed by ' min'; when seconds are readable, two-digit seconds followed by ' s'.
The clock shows 0 h 11 min
